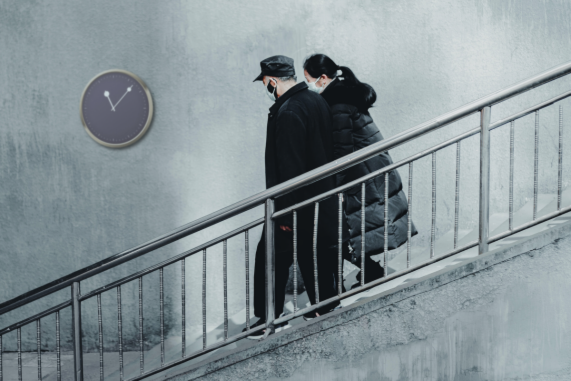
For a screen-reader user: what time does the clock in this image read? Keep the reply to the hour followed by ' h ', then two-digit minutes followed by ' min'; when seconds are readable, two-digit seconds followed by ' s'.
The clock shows 11 h 07 min
